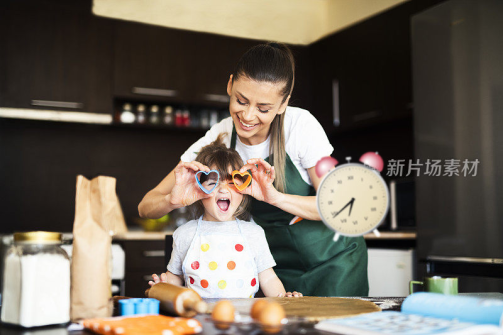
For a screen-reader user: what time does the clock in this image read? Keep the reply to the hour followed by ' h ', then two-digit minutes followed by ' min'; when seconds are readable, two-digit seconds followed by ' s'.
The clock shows 6 h 39 min
